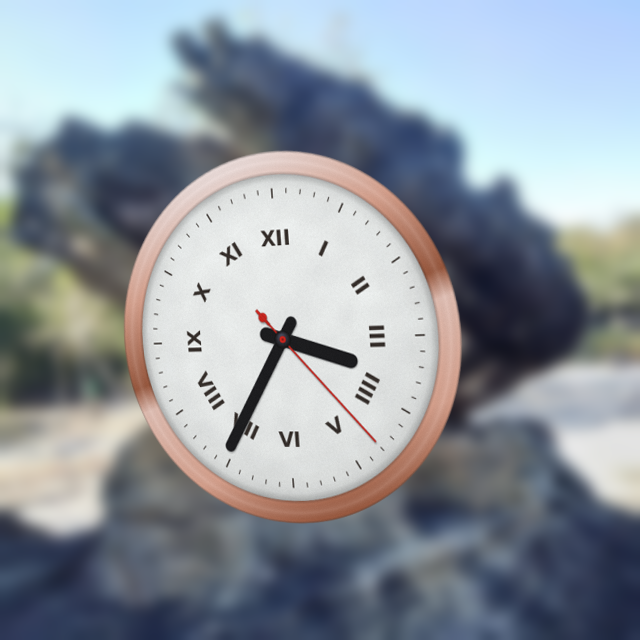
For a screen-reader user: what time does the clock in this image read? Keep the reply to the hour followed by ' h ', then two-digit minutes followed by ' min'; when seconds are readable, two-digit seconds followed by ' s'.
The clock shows 3 h 35 min 23 s
